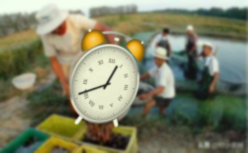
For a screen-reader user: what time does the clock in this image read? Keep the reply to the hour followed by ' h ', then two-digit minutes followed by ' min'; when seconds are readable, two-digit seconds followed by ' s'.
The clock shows 12 h 41 min
